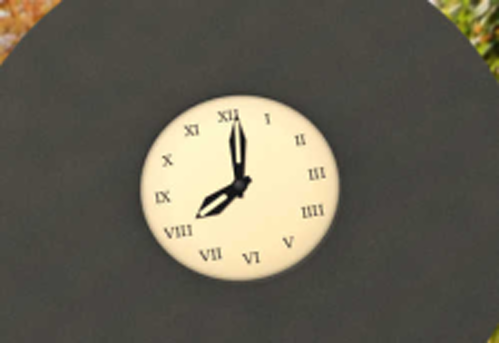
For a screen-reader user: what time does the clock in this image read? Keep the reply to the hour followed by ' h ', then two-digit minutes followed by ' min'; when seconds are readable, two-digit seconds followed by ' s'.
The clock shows 8 h 01 min
